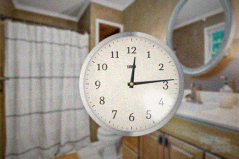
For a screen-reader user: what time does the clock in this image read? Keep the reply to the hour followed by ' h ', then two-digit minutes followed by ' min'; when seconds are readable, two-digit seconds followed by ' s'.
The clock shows 12 h 14 min
